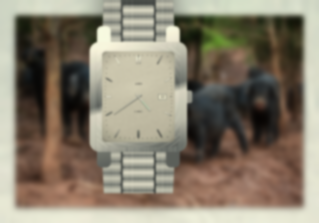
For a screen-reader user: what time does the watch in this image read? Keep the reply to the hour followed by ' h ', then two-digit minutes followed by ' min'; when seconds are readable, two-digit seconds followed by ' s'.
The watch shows 4 h 39 min
